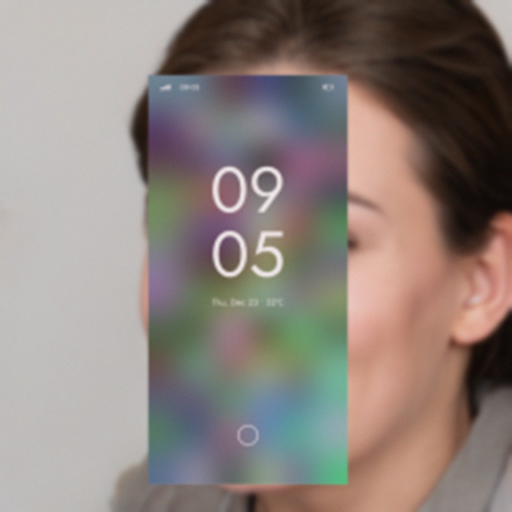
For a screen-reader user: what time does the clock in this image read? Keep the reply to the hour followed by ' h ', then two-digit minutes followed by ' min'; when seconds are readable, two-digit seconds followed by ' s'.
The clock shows 9 h 05 min
